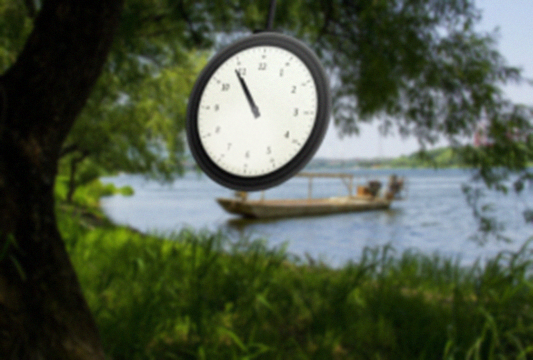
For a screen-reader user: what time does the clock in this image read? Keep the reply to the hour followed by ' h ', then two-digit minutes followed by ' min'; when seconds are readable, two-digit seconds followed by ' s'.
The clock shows 10 h 54 min
